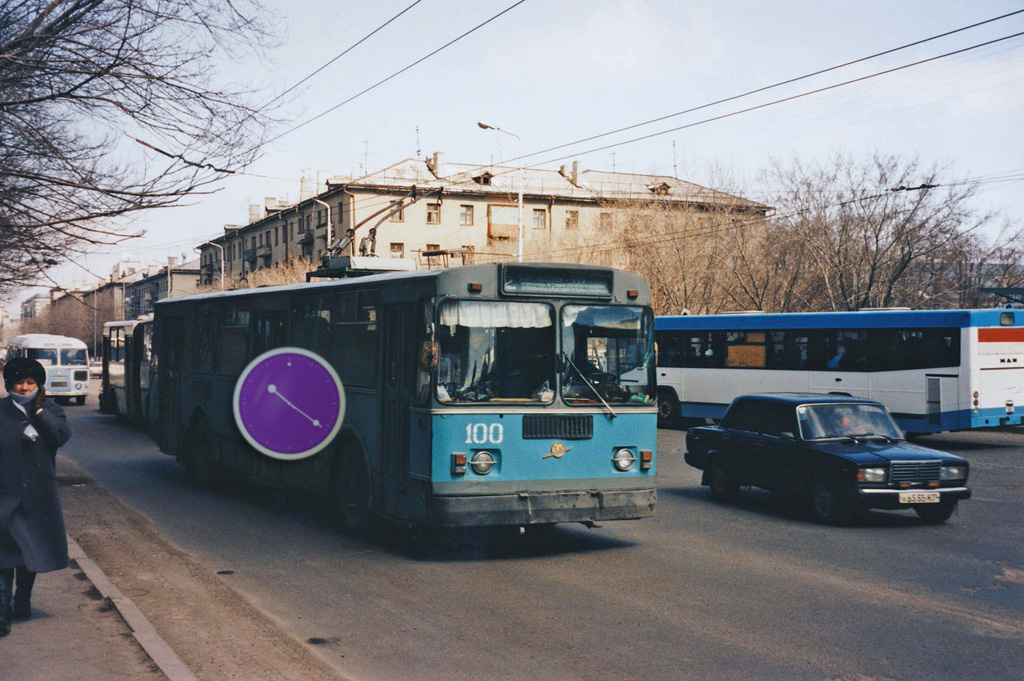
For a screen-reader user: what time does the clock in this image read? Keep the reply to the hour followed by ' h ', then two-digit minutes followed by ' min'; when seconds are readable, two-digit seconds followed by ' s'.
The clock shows 10 h 21 min
